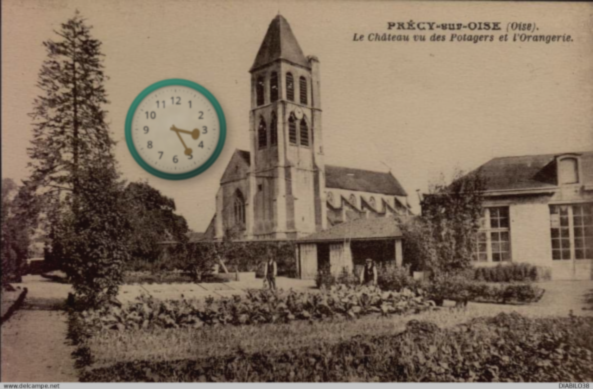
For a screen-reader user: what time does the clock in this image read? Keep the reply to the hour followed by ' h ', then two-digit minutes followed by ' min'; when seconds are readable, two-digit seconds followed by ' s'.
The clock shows 3 h 25 min
